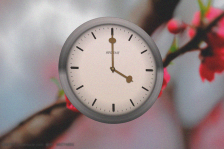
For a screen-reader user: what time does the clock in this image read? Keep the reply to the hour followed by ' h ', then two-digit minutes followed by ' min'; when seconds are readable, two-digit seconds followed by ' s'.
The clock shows 4 h 00 min
